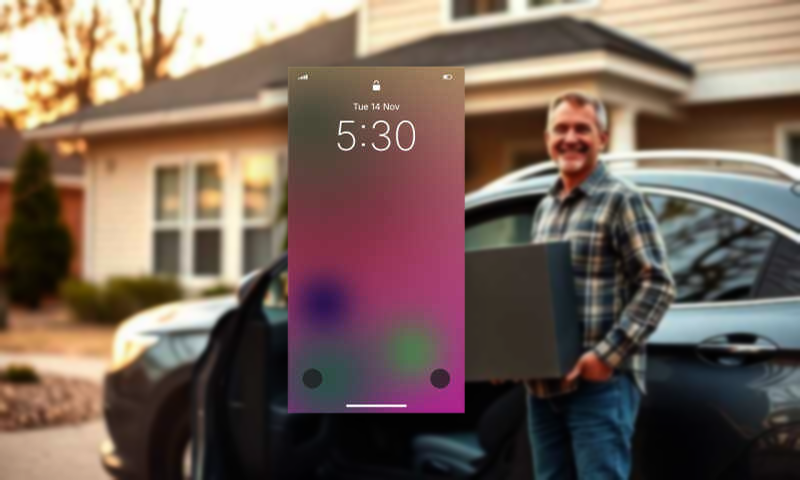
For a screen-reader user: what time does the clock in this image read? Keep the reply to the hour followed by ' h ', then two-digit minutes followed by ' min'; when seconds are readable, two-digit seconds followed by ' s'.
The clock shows 5 h 30 min
